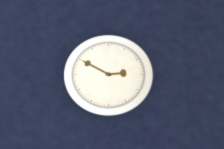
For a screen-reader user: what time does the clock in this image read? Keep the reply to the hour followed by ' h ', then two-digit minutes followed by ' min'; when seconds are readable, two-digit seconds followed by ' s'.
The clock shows 2 h 50 min
